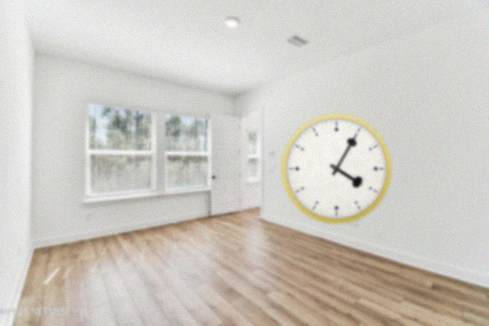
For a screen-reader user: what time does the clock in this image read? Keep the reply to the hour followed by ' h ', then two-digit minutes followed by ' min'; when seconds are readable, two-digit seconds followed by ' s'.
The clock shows 4 h 05 min
